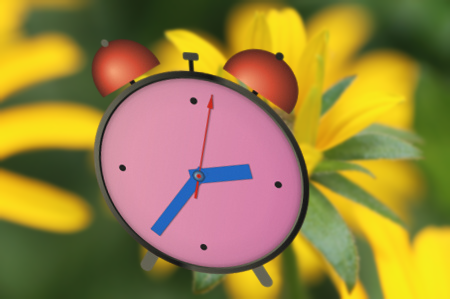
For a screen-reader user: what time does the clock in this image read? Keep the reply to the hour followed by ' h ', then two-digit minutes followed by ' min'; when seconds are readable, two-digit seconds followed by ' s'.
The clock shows 2 h 36 min 02 s
